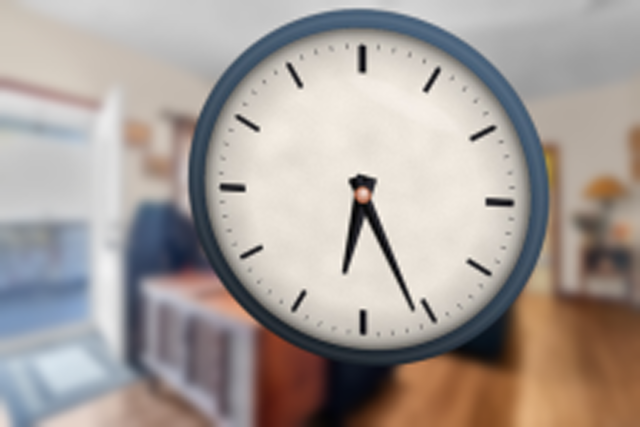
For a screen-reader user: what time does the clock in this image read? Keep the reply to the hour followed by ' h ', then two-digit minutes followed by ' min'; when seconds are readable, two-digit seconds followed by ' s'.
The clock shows 6 h 26 min
